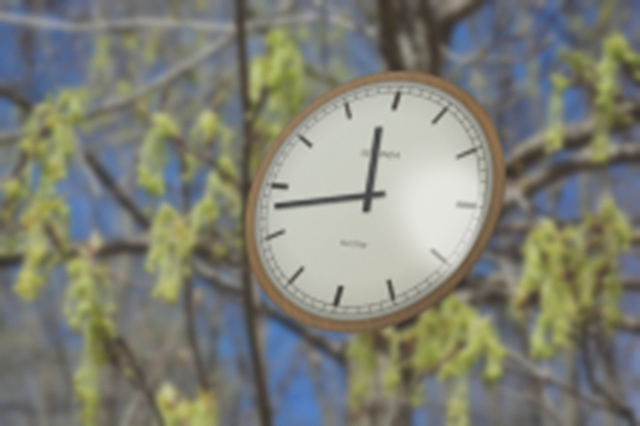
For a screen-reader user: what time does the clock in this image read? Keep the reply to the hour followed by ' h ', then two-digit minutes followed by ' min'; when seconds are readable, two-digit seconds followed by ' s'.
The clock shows 11 h 43 min
